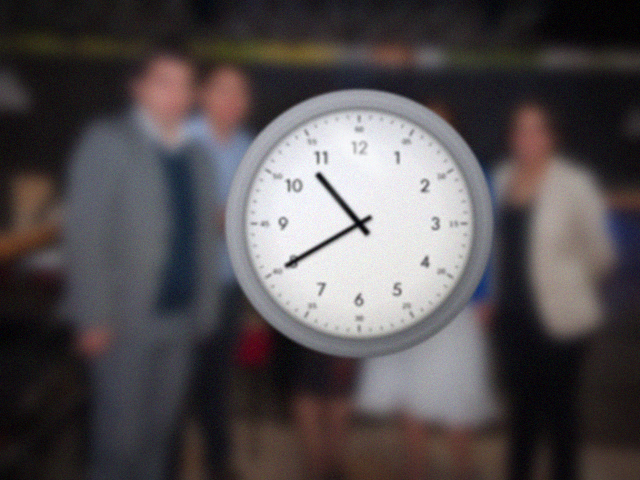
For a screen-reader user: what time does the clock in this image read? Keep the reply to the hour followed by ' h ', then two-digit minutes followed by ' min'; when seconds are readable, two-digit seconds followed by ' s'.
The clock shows 10 h 40 min
